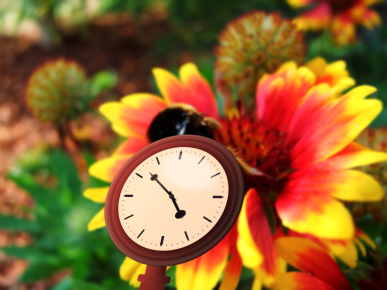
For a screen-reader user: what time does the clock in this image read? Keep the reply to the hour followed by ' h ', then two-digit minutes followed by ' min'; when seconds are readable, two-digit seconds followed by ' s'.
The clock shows 4 h 52 min
